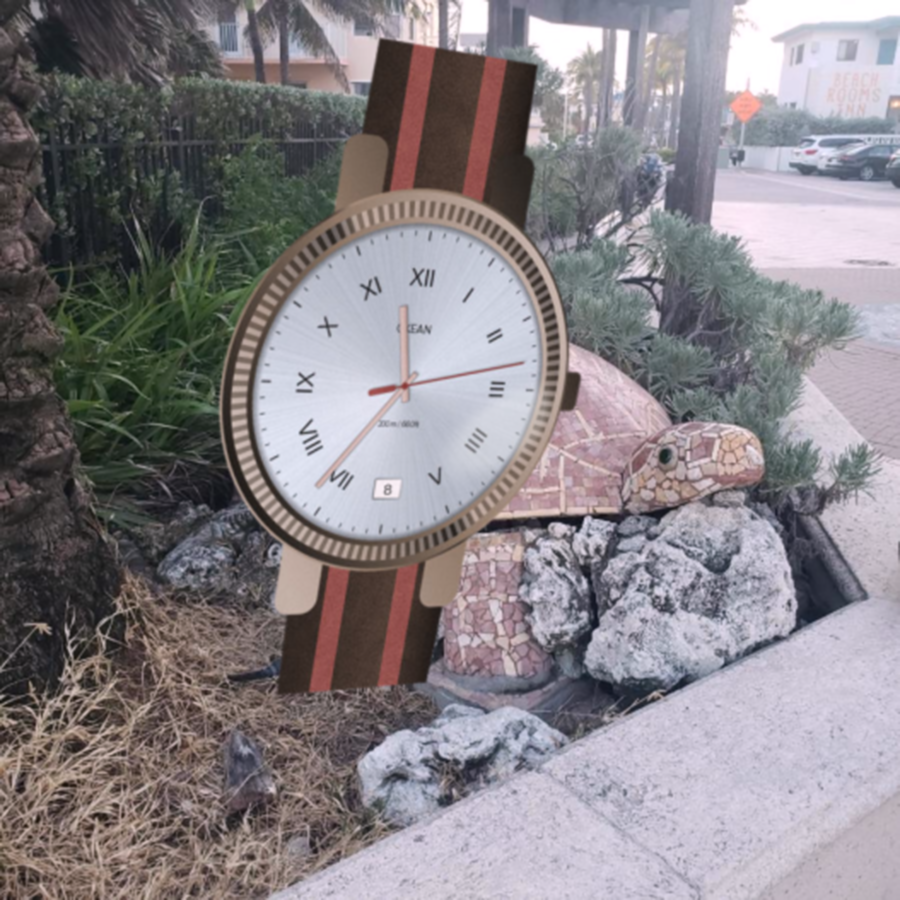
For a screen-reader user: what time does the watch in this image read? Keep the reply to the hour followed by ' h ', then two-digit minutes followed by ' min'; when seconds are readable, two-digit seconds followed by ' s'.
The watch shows 11 h 36 min 13 s
